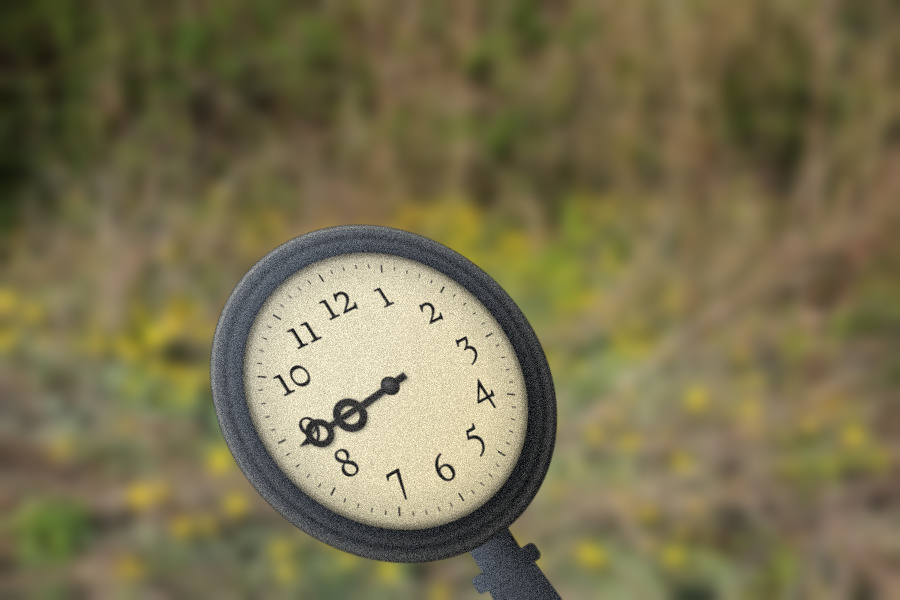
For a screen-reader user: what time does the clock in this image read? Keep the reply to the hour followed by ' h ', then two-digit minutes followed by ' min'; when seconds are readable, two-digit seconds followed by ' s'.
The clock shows 8 h 44 min
